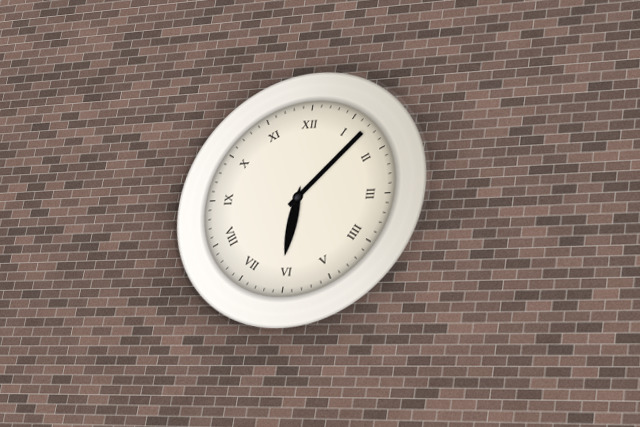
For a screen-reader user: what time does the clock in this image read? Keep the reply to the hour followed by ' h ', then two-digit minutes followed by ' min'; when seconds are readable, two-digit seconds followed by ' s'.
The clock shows 6 h 07 min
